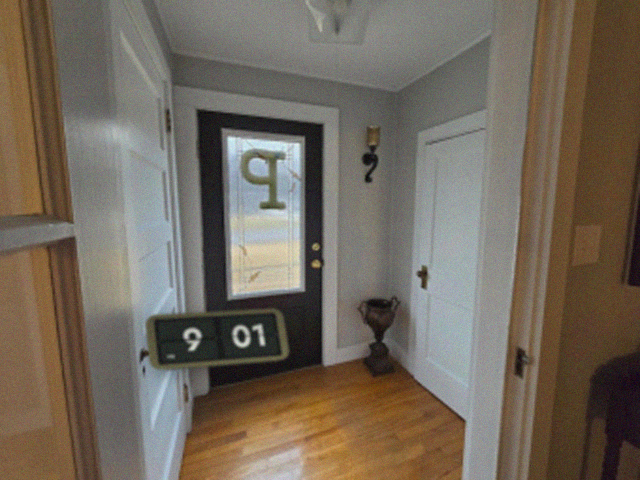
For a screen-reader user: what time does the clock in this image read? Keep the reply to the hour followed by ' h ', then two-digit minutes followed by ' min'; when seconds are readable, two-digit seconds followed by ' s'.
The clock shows 9 h 01 min
